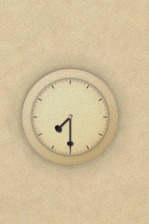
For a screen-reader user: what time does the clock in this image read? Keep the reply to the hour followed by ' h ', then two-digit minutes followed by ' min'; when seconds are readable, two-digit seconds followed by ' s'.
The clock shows 7 h 30 min
